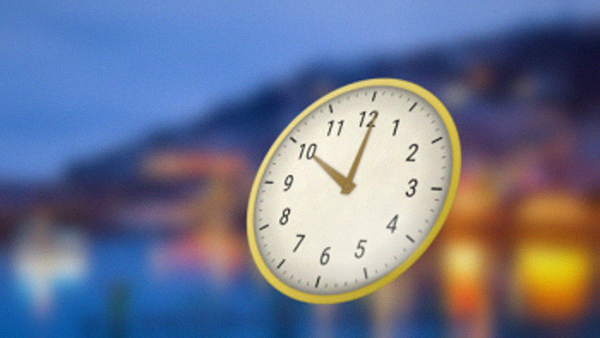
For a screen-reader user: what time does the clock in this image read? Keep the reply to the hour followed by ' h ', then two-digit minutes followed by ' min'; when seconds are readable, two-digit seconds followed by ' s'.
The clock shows 10 h 01 min
